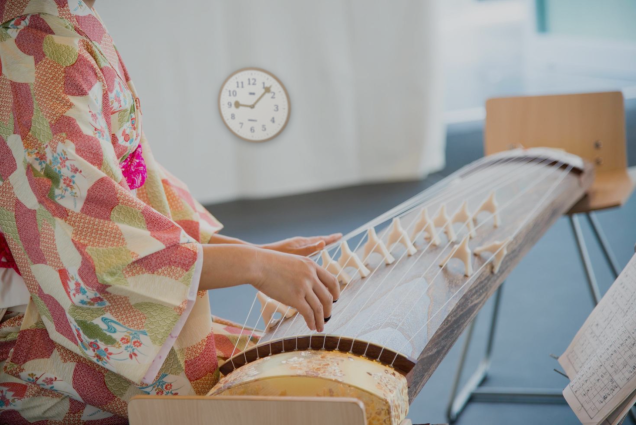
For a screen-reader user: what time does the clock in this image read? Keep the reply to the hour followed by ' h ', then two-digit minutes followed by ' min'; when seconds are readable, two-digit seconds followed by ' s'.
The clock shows 9 h 07 min
